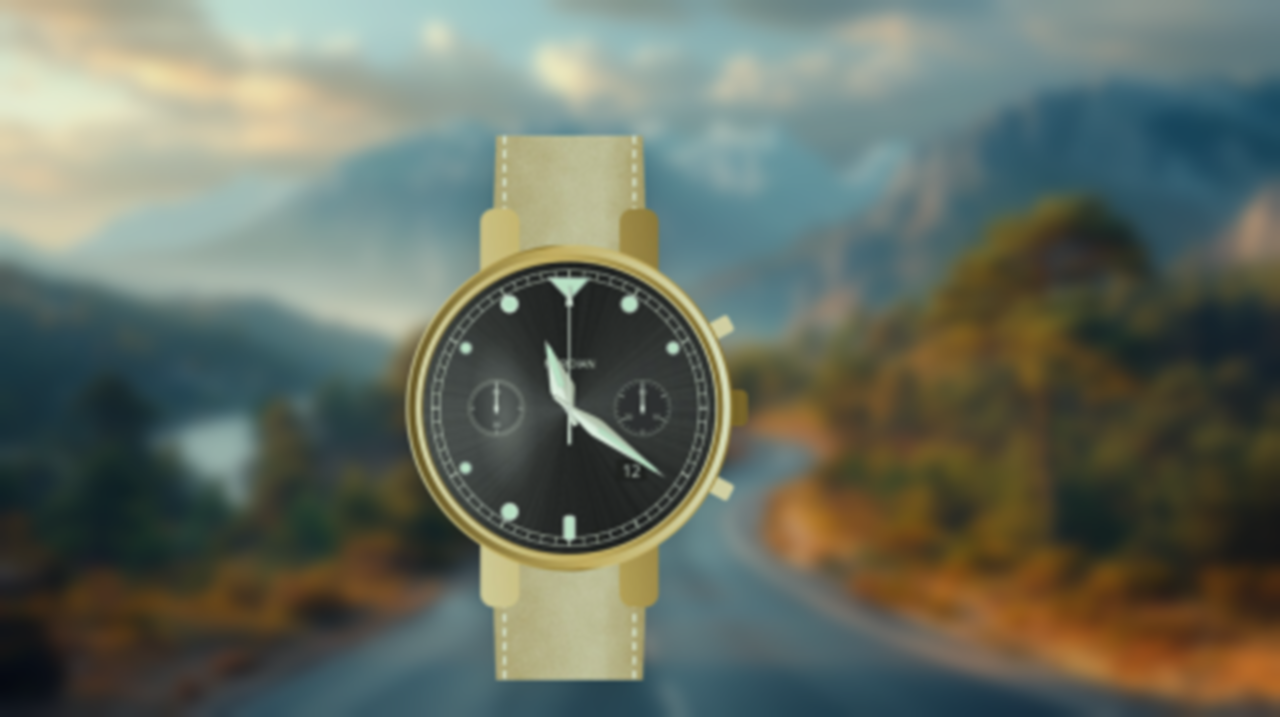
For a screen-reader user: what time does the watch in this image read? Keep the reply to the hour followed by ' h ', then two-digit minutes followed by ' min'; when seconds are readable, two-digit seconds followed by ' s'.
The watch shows 11 h 21 min
